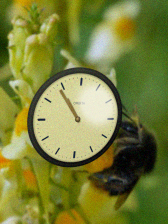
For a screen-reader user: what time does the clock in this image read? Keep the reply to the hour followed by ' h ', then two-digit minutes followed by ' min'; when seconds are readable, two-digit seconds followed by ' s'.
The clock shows 10 h 54 min
